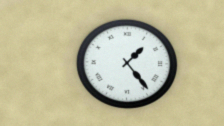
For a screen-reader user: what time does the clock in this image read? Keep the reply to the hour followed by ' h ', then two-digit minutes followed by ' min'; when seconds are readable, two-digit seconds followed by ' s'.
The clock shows 1 h 24 min
